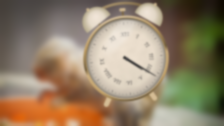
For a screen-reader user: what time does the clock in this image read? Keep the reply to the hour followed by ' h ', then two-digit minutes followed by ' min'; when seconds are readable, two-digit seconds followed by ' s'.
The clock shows 4 h 21 min
